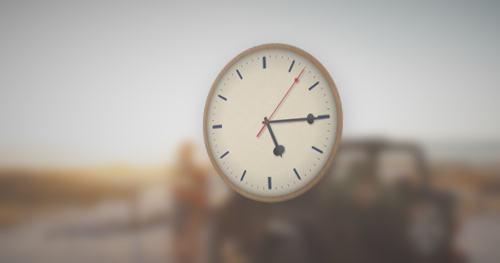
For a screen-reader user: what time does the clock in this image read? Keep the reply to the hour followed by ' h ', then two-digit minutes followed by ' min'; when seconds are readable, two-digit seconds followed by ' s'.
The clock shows 5 h 15 min 07 s
